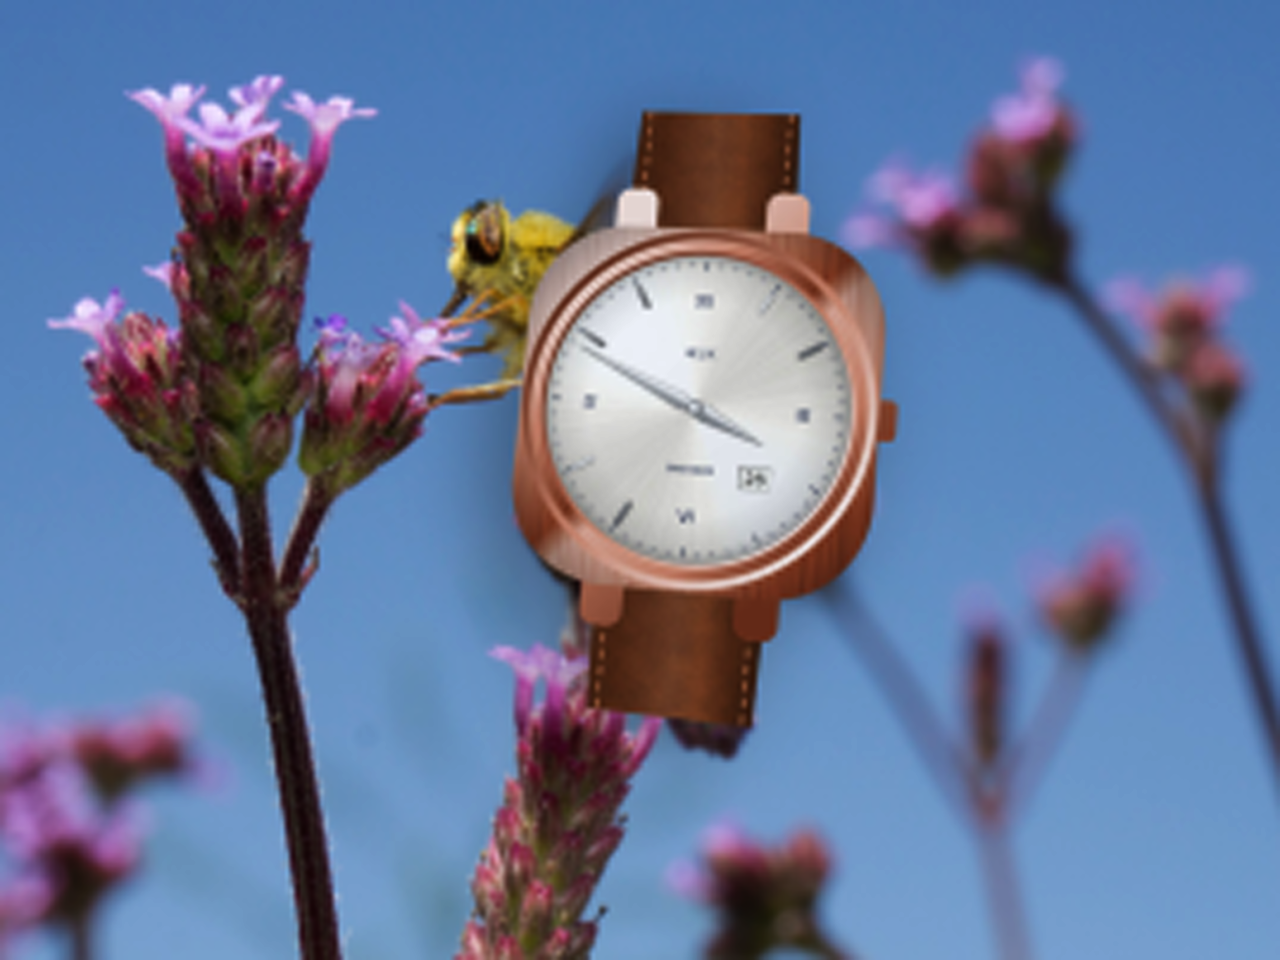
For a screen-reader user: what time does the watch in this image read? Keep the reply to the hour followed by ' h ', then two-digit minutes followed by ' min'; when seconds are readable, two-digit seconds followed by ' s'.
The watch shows 3 h 49 min
